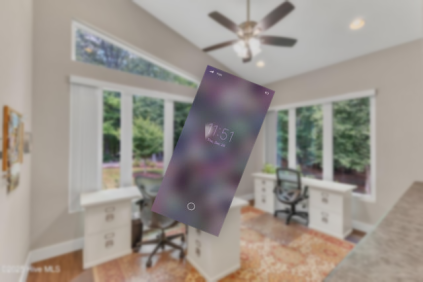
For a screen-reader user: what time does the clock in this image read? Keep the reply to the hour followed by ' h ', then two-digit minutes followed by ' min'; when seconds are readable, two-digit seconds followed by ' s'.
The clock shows 11 h 51 min
